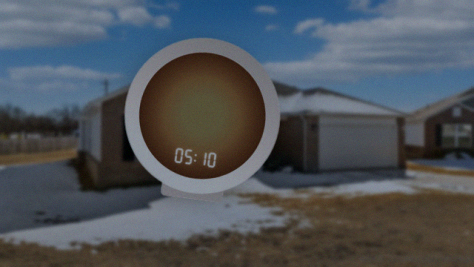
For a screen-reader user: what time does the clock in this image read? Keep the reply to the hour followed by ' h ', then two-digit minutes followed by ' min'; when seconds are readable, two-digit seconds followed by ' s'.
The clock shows 5 h 10 min
